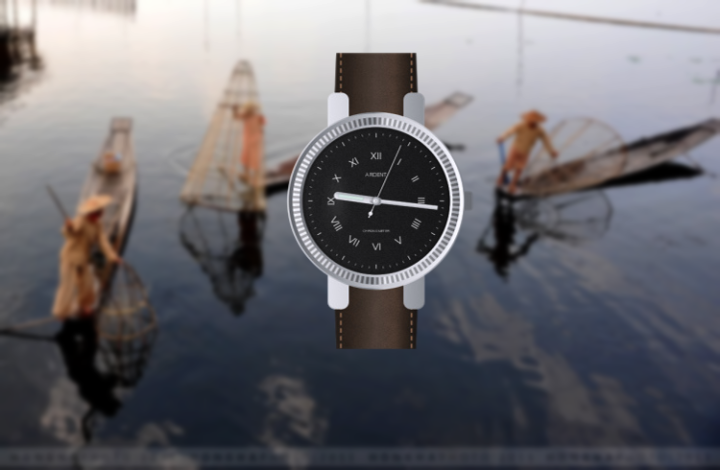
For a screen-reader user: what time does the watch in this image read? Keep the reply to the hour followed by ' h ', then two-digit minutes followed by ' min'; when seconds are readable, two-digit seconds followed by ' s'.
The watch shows 9 h 16 min 04 s
